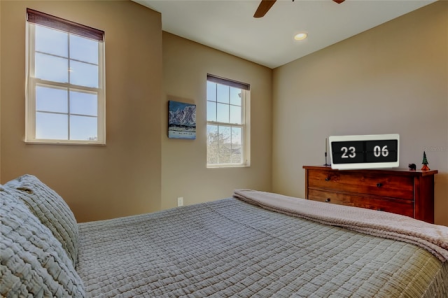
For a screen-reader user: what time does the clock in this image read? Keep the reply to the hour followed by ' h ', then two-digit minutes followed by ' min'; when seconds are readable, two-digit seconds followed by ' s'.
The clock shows 23 h 06 min
